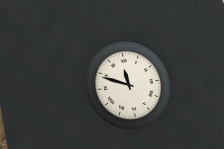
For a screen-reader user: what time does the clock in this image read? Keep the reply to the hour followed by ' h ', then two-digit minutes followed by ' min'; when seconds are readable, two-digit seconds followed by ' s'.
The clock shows 11 h 49 min
